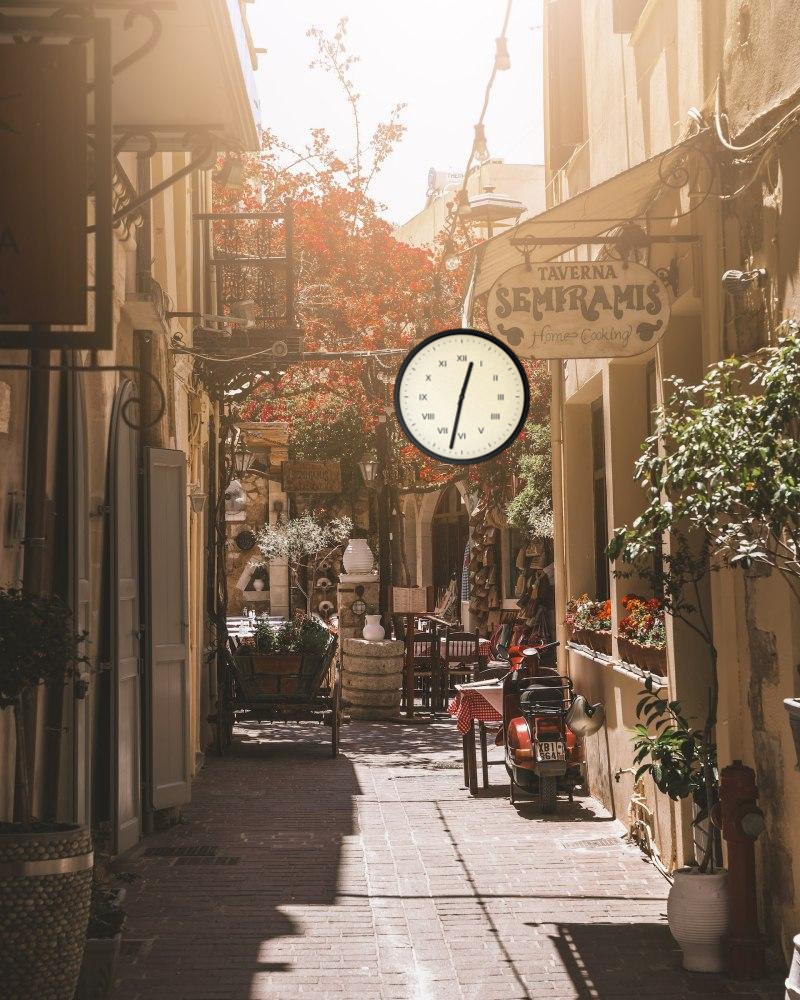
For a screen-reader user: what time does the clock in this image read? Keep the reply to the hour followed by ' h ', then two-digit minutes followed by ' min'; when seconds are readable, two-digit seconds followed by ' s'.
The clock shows 12 h 32 min
